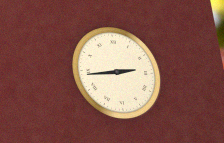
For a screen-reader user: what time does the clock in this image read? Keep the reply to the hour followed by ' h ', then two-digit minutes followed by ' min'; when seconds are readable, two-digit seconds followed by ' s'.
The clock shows 2 h 44 min
